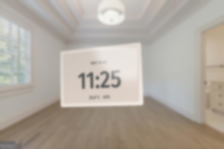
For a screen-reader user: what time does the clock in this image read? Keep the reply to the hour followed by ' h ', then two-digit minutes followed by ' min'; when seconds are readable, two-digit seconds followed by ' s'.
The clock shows 11 h 25 min
